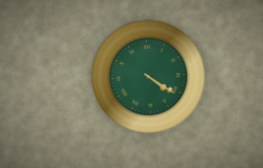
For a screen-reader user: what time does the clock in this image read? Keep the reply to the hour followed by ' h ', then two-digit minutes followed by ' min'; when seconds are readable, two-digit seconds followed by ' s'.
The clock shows 4 h 21 min
